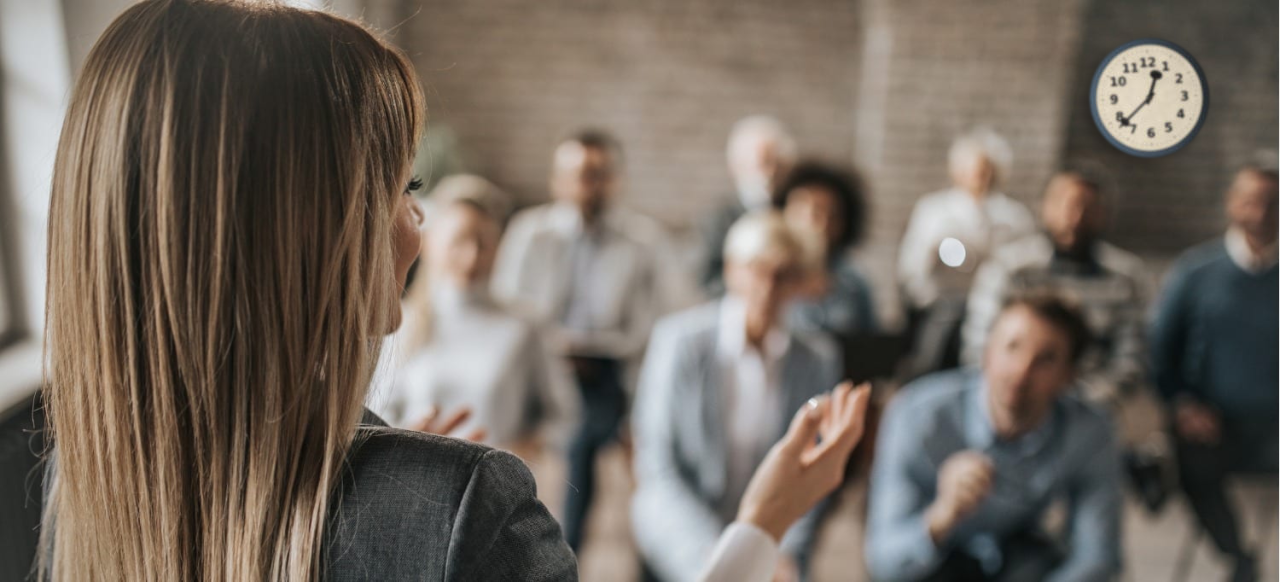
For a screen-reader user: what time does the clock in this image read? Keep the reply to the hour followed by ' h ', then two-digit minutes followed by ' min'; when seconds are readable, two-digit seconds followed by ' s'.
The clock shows 12 h 38 min
